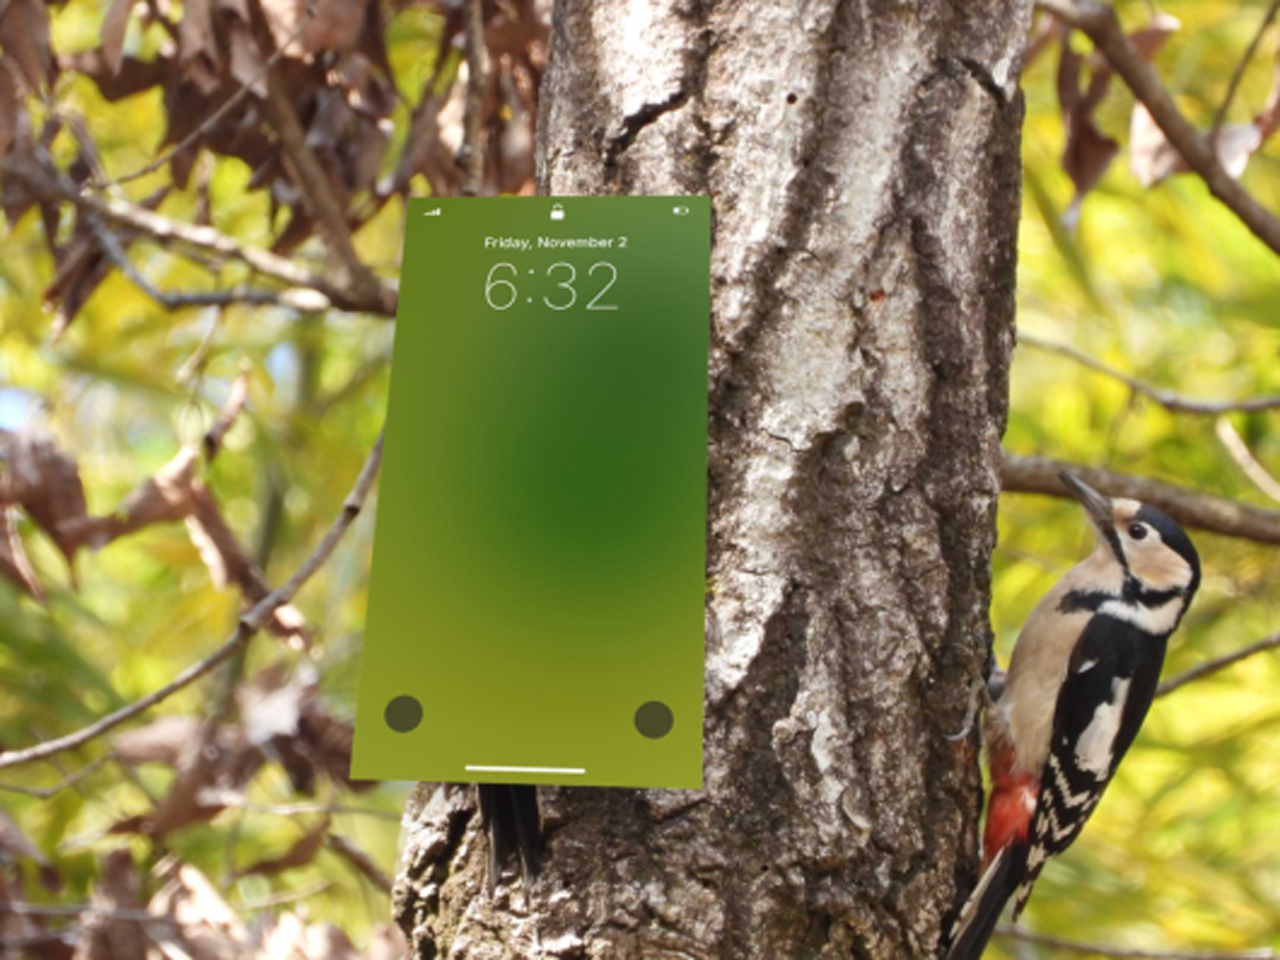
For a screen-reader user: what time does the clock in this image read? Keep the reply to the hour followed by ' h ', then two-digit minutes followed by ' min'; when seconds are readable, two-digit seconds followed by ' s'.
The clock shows 6 h 32 min
